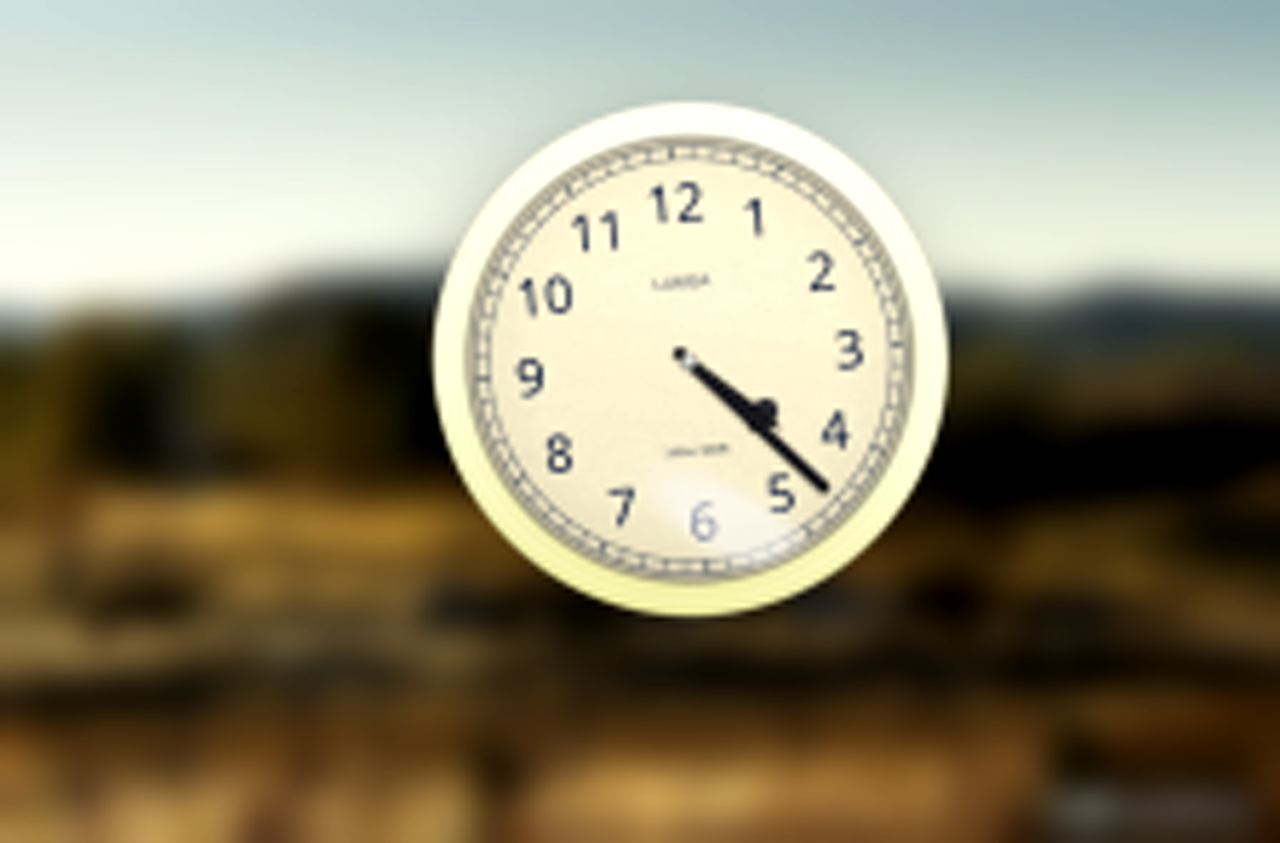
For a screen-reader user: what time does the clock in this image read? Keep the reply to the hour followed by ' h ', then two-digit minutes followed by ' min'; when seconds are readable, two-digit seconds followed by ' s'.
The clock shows 4 h 23 min
